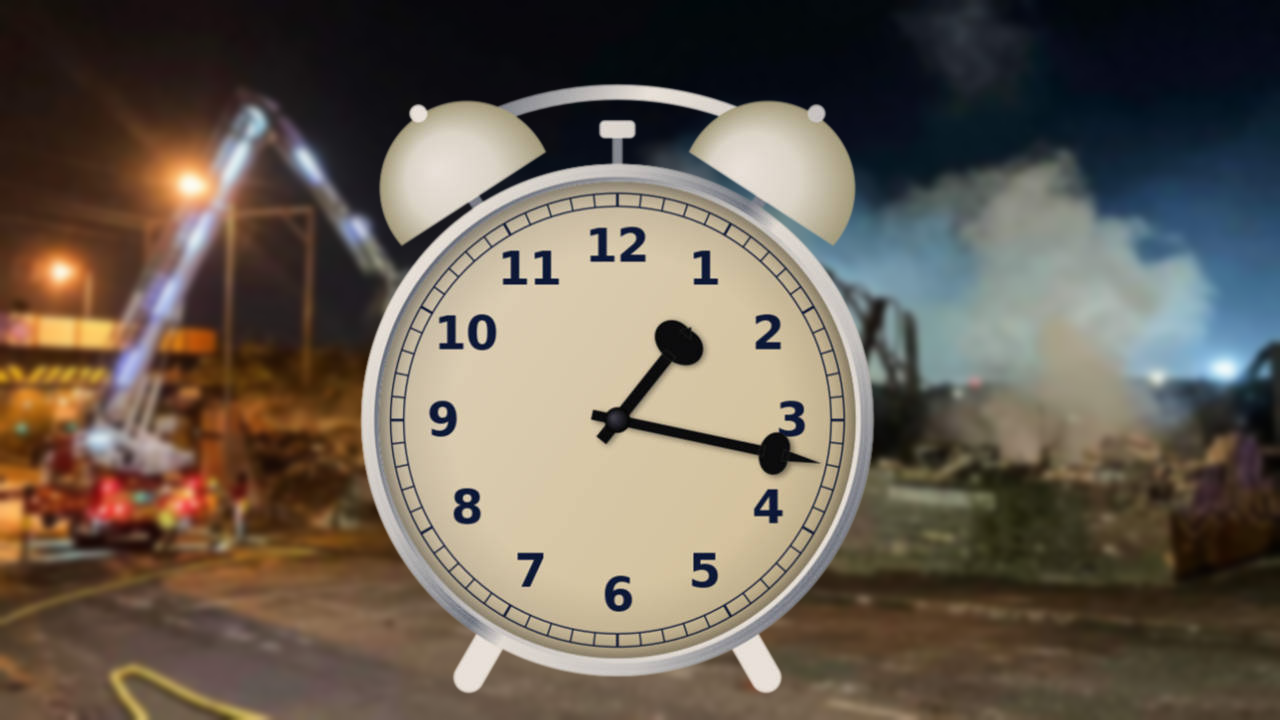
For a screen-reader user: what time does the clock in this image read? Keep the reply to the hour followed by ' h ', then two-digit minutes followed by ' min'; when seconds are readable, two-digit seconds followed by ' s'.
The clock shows 1 h 17 min
